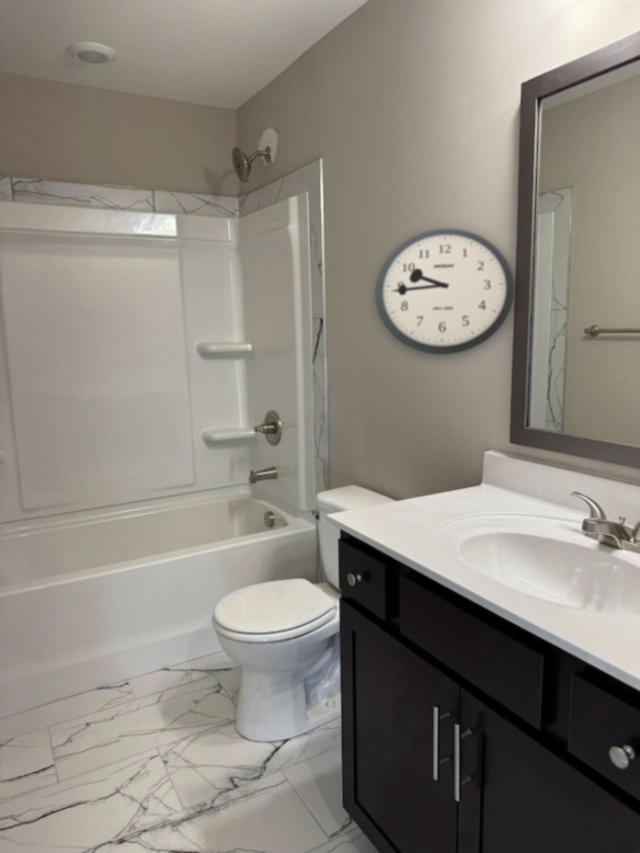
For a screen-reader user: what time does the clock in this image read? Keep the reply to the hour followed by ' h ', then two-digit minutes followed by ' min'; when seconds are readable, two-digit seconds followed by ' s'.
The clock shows 9 h 44 min
